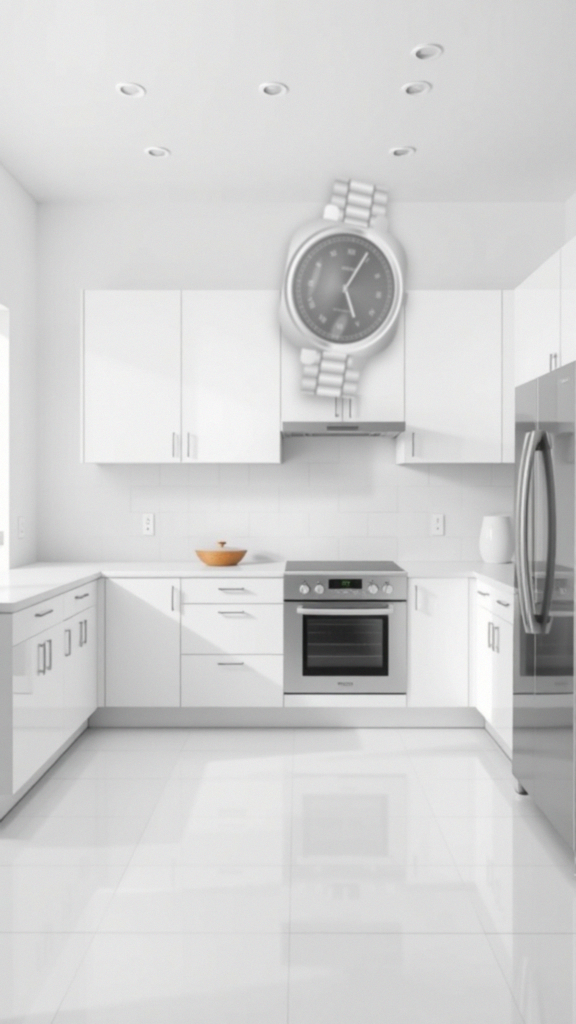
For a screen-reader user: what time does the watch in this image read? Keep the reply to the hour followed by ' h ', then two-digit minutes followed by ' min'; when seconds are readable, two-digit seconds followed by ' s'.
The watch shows 5 h 04 min
